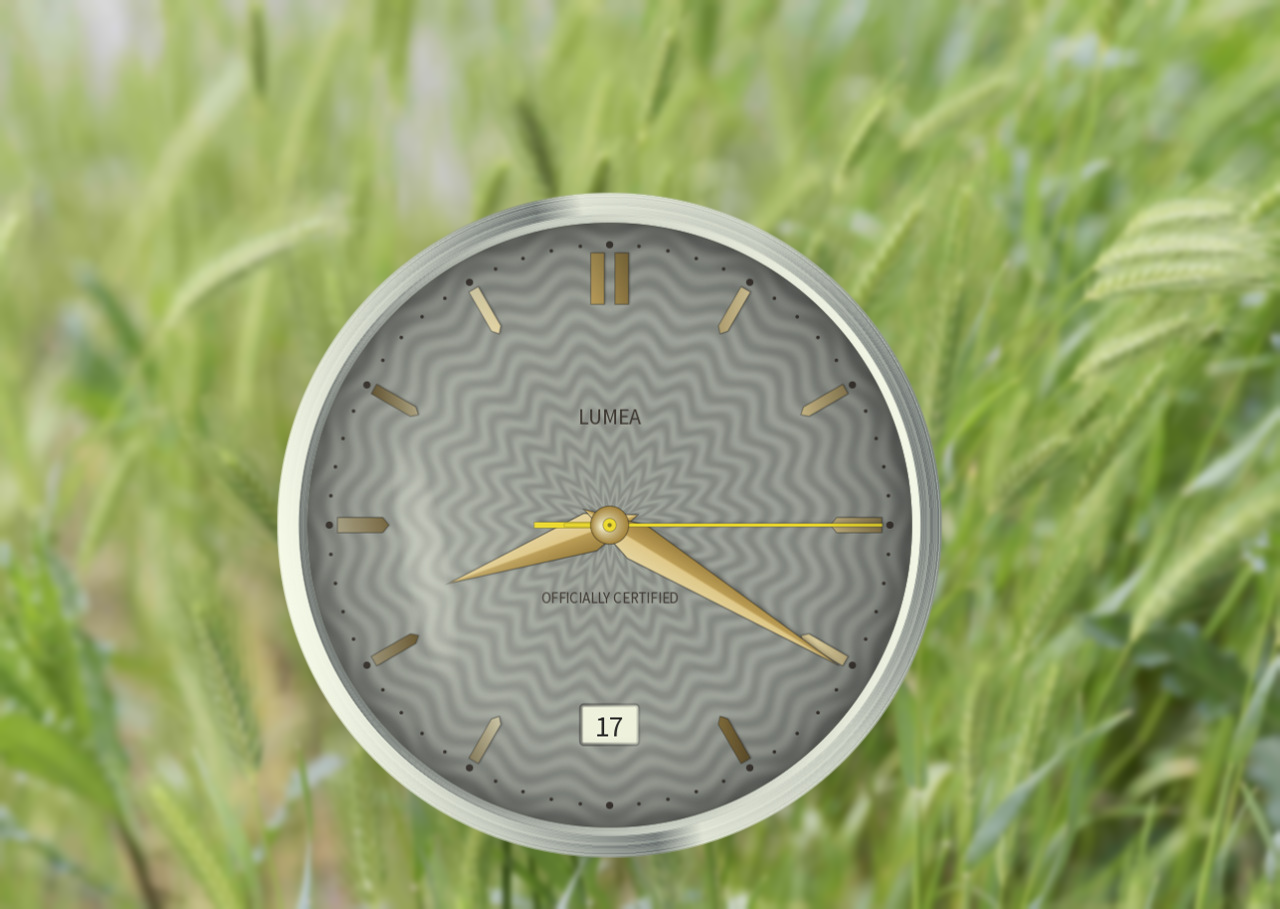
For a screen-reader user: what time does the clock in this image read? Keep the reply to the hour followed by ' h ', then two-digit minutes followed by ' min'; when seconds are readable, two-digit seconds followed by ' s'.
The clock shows 8 h 20 min 15 s
